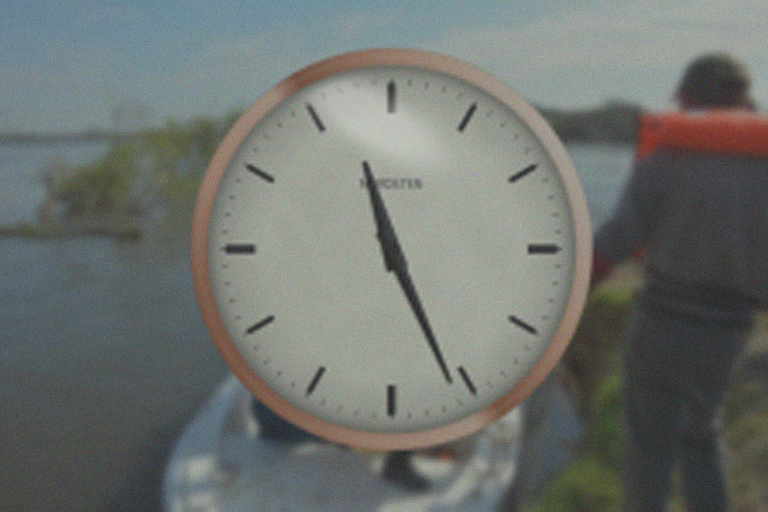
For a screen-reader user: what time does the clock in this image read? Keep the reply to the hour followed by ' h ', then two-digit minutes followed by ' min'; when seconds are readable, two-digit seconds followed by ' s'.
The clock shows 11 h 26 min
